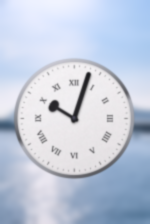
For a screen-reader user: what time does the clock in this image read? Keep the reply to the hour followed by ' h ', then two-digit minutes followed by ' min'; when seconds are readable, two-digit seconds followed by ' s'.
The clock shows 10 h 03 min
